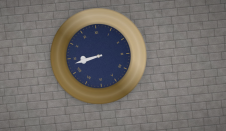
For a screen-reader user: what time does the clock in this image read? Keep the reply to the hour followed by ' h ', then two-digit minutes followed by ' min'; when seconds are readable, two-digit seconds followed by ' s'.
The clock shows 8 h 43 min
